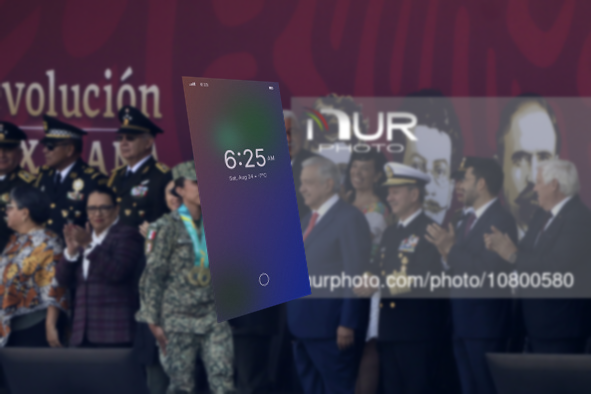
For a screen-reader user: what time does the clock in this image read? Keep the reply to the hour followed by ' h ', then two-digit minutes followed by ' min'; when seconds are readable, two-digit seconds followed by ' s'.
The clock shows 6 h 25 min
